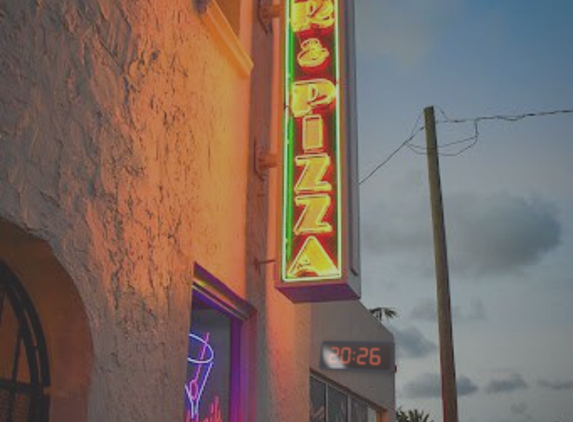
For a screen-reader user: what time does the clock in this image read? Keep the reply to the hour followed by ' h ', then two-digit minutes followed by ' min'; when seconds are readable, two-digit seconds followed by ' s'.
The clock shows 20 h 26 min
